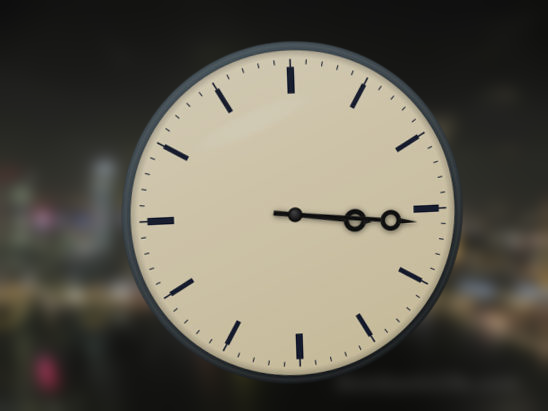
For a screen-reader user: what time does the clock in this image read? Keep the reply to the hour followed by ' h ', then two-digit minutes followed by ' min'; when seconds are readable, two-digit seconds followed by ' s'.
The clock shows 3 h 16 min
